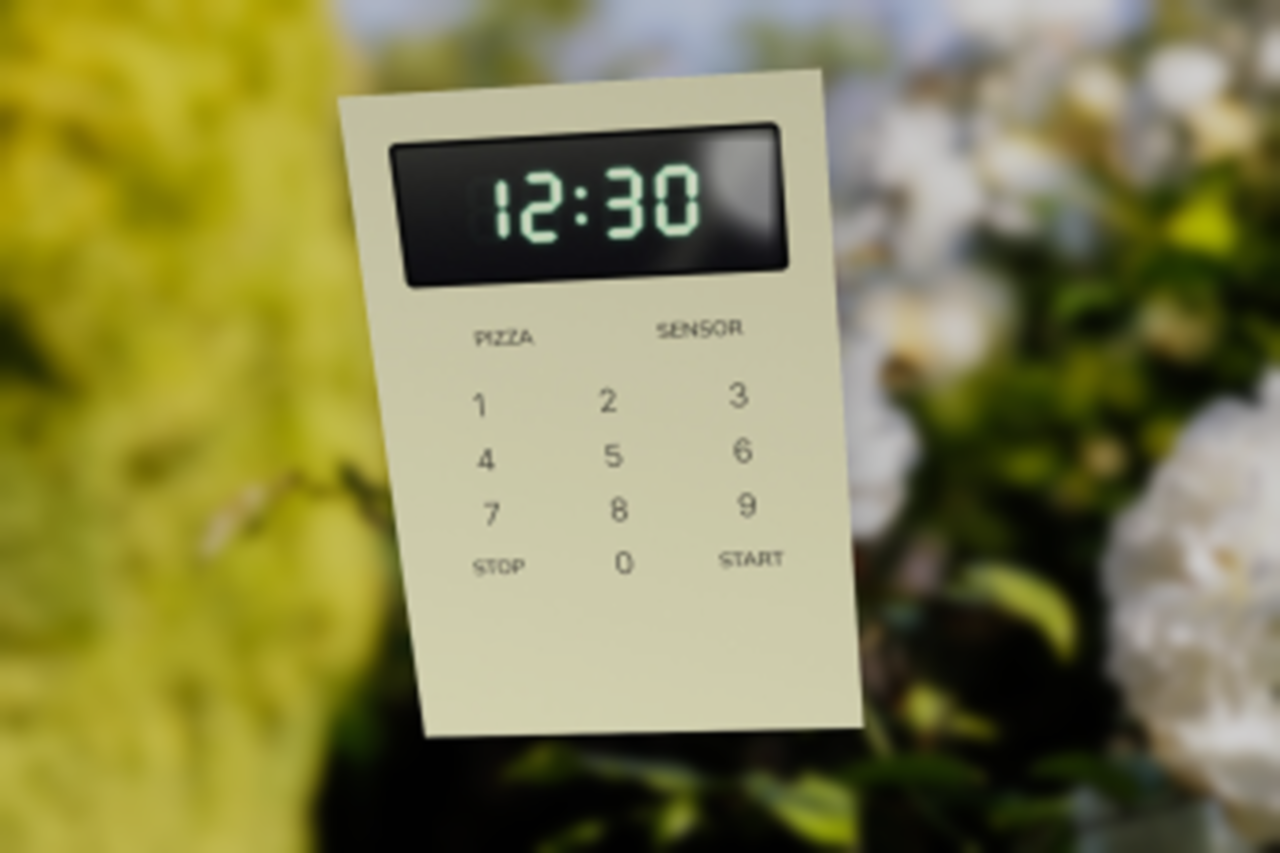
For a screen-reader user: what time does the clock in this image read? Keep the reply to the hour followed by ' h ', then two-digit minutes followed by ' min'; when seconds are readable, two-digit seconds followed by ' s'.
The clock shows 12 h 30 min
